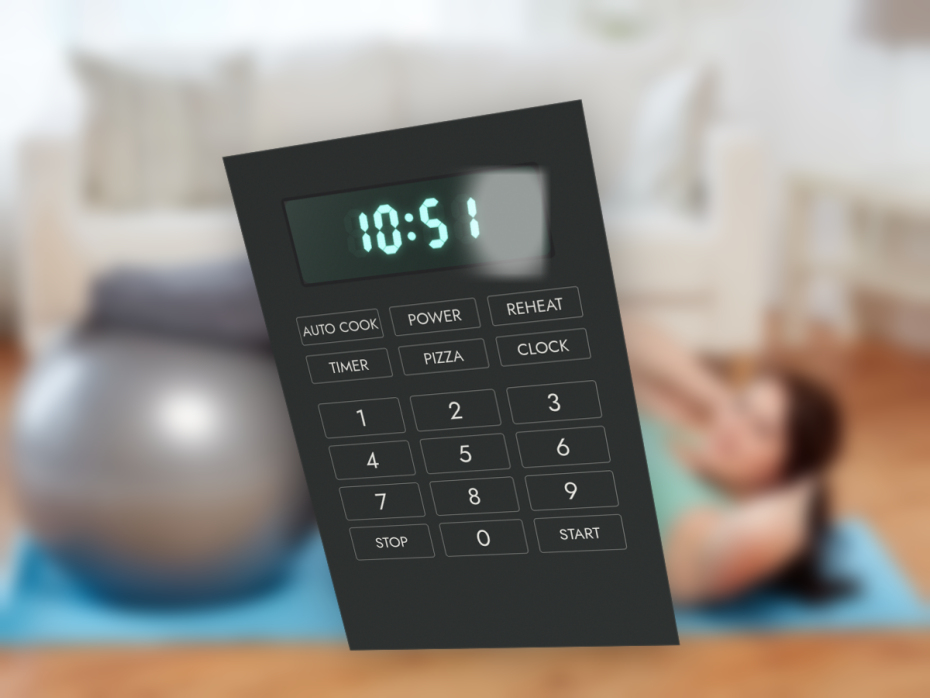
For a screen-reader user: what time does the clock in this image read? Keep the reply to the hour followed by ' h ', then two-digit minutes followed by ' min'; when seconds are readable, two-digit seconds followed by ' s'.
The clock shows 10 h 51 min
